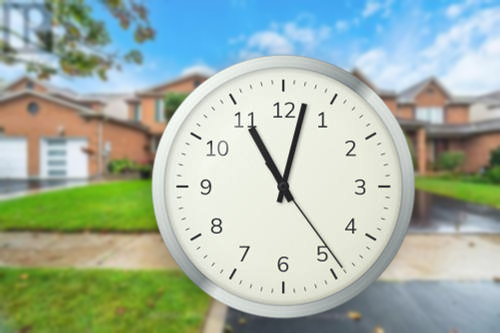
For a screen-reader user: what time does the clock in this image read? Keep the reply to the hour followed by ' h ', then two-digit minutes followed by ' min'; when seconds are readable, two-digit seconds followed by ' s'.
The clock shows 11 h 02 min 24 s
